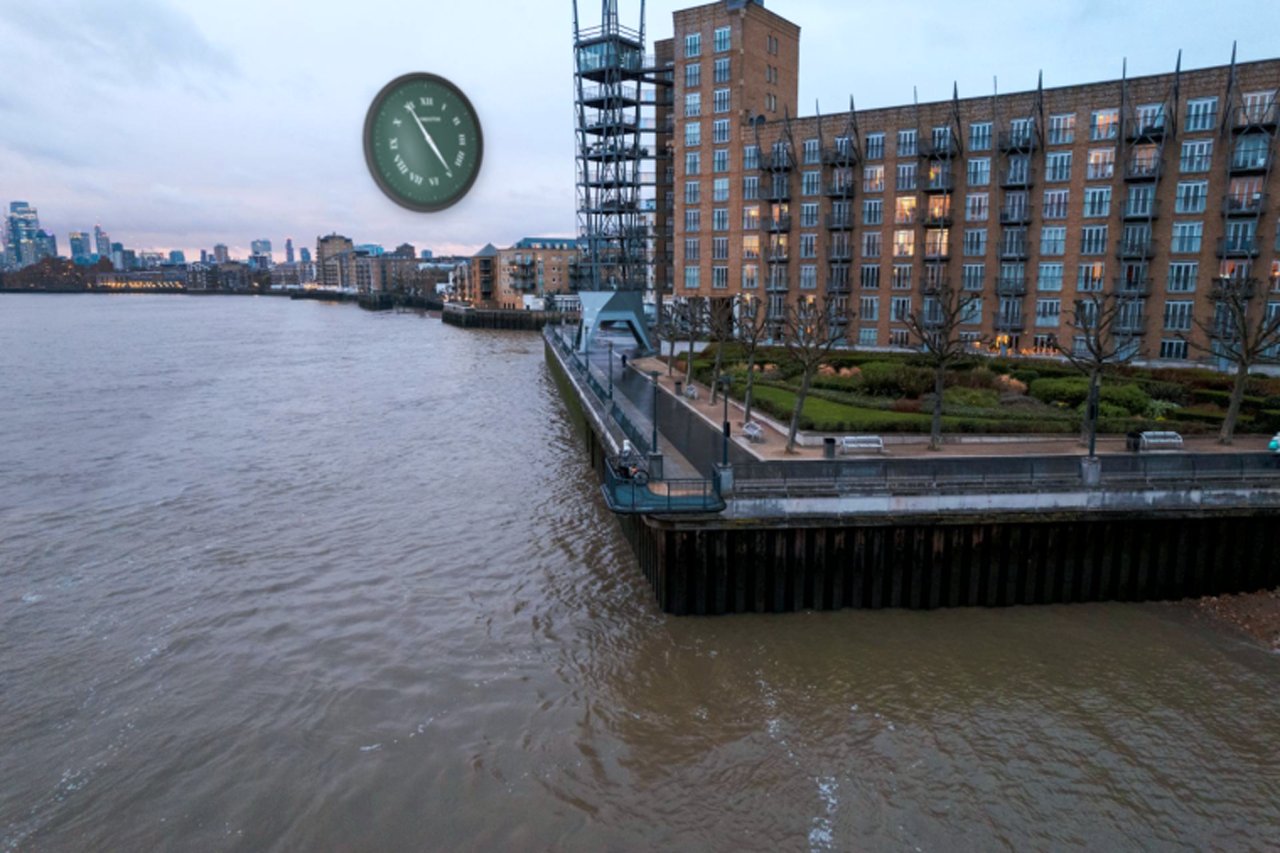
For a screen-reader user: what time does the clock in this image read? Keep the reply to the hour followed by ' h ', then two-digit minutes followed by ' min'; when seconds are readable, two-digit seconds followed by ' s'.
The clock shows 4 h 55 min
